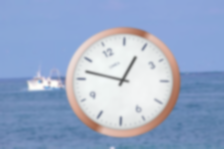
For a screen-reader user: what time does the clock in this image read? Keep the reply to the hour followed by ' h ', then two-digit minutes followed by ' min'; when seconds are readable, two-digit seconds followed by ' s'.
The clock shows 1 h 52 min
